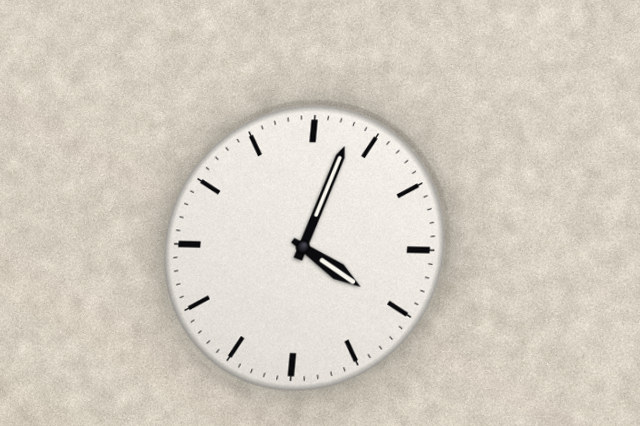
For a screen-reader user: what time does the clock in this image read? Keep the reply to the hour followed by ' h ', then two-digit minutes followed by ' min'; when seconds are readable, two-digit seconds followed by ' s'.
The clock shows 4 h 03 min
